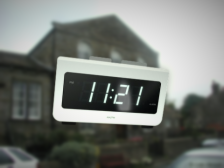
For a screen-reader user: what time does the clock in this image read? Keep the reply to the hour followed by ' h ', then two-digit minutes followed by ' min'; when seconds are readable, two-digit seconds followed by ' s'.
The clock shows 11 h 21 min
